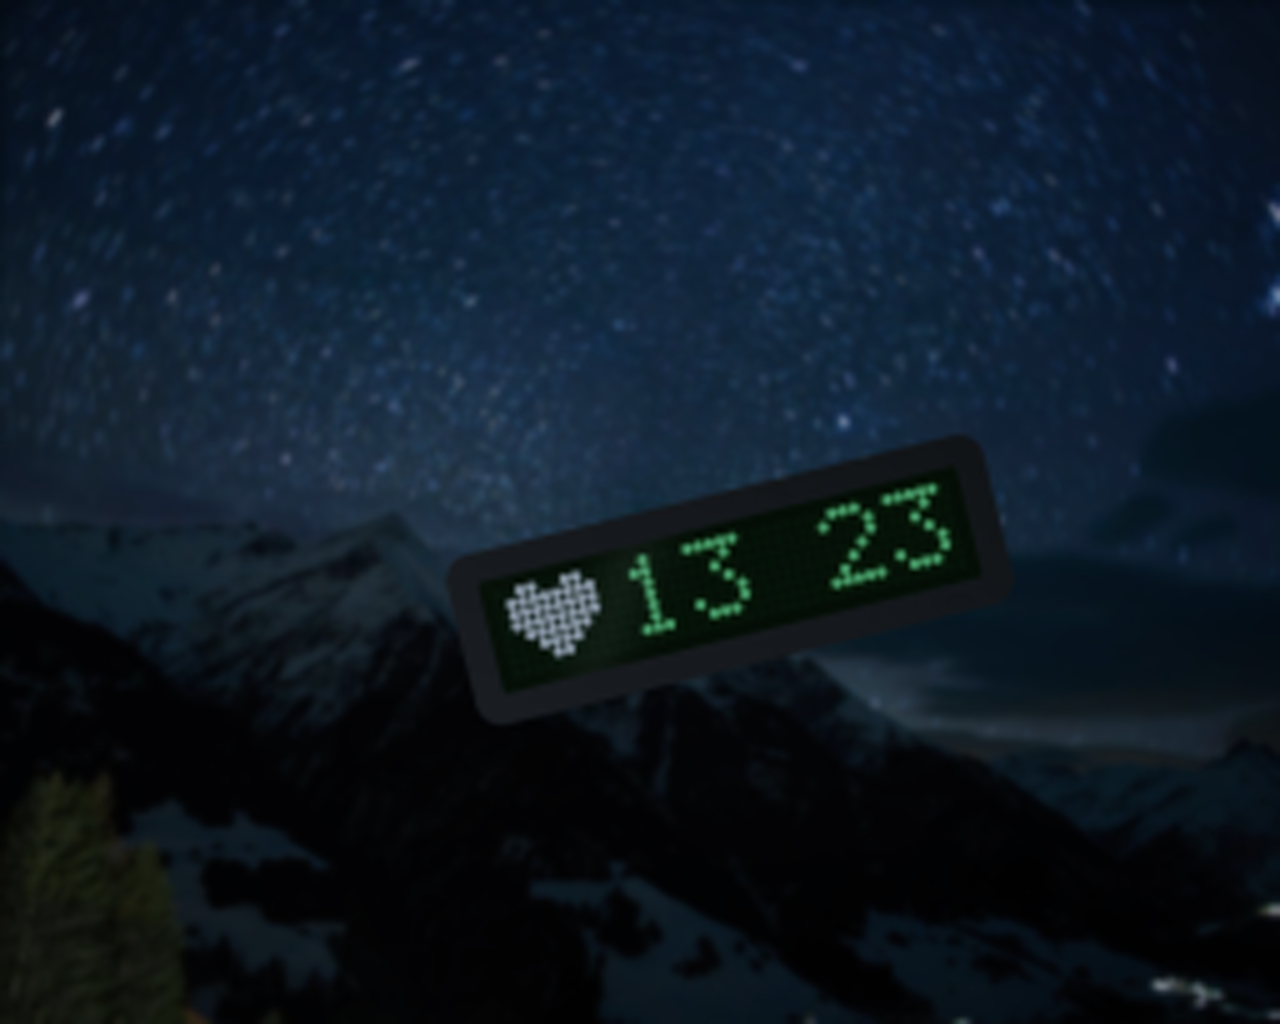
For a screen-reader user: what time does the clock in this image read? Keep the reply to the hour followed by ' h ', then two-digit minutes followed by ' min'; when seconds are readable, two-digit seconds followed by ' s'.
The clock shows 13 h 23 min
